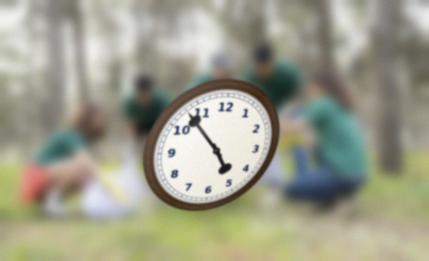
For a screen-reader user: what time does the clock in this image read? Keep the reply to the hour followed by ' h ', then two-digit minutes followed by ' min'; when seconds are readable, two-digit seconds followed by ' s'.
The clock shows 4 h 53 min
